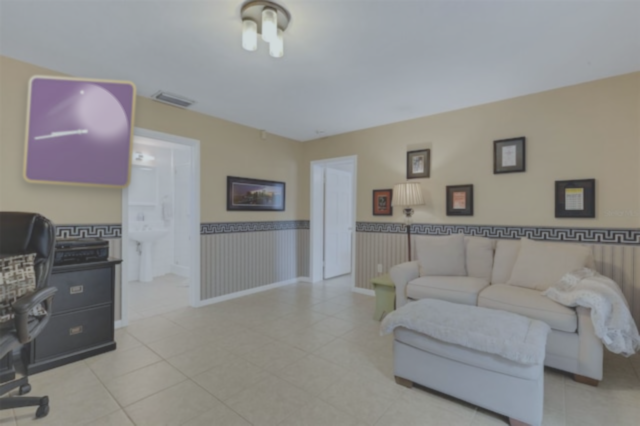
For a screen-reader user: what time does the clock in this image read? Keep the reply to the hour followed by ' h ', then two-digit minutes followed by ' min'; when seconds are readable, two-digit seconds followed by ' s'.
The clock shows 8 h 43 min
